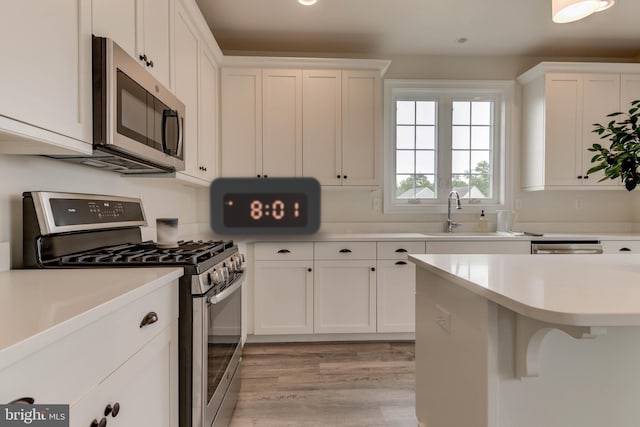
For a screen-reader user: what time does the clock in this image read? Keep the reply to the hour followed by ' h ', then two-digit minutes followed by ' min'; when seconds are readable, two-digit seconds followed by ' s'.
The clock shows 8 h 01 min
